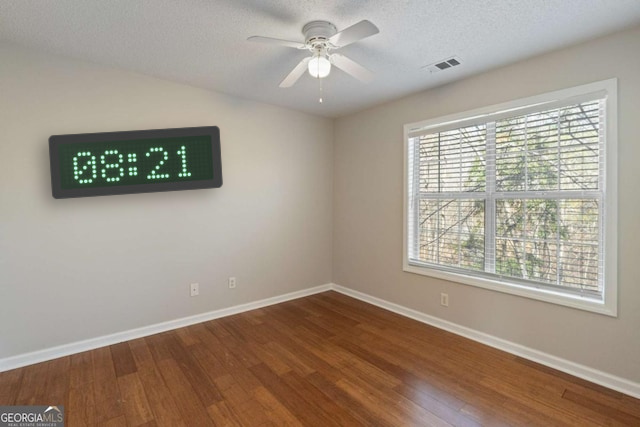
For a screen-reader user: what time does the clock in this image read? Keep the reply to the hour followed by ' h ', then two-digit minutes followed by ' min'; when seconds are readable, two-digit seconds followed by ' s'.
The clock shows 8 h 21 min
